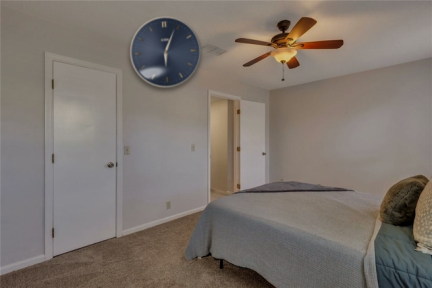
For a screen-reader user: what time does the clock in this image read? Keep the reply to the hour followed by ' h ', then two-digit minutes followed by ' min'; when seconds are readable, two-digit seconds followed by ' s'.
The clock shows 6 h 04 min
